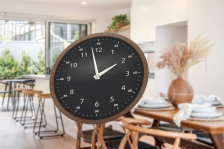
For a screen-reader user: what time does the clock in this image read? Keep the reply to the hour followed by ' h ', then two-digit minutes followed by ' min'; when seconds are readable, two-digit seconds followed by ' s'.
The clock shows 1 h 58 min
